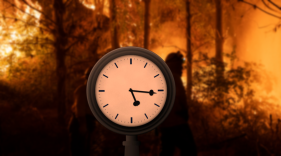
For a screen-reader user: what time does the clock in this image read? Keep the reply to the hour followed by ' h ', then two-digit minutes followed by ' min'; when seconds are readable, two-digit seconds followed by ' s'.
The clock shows 5 h 16 min
